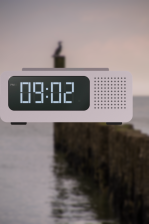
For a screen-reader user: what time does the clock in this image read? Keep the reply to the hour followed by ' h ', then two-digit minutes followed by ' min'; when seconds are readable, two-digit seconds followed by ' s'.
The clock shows 9 h 02 min
